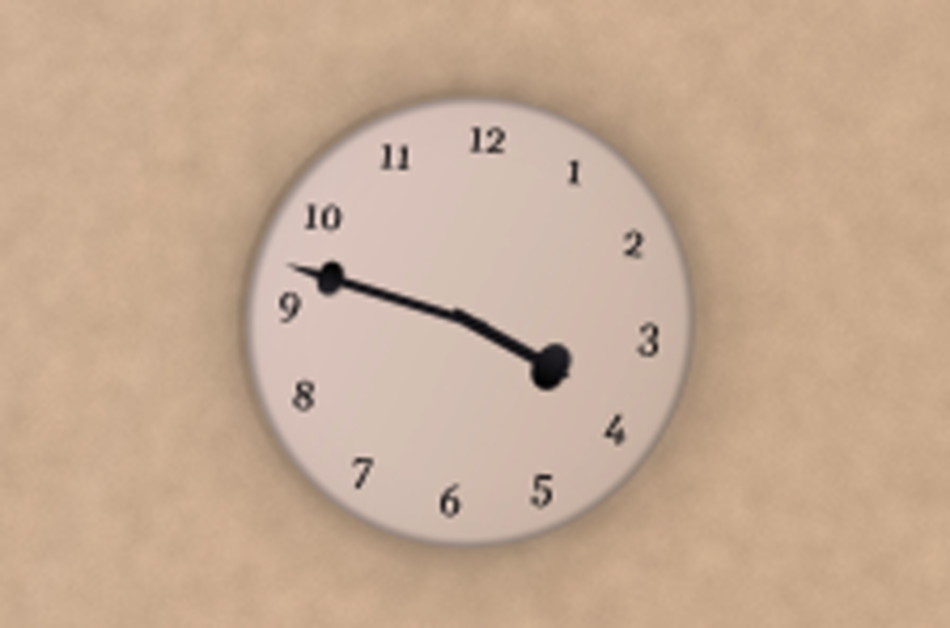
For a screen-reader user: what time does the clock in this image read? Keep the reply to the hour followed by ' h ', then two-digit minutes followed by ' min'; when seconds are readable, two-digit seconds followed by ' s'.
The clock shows 3 h 47 min
